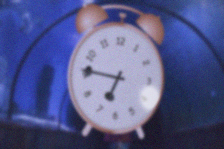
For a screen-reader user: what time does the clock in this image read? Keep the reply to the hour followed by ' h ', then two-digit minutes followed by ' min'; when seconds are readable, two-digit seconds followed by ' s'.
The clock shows 6 h 46 min
